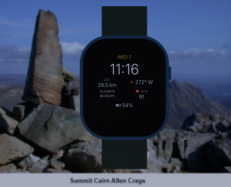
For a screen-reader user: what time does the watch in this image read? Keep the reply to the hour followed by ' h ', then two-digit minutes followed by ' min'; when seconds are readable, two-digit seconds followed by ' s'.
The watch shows 11 h 16 min
